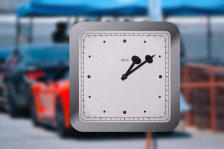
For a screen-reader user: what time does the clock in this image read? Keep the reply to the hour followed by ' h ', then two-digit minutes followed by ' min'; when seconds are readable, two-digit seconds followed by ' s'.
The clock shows 1 h 09 min
